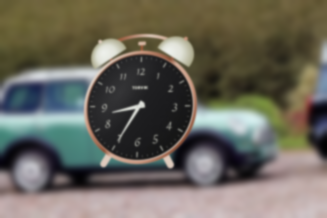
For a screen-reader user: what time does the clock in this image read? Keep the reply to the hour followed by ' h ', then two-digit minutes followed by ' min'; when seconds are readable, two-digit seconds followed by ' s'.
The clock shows 8 h 35 min
